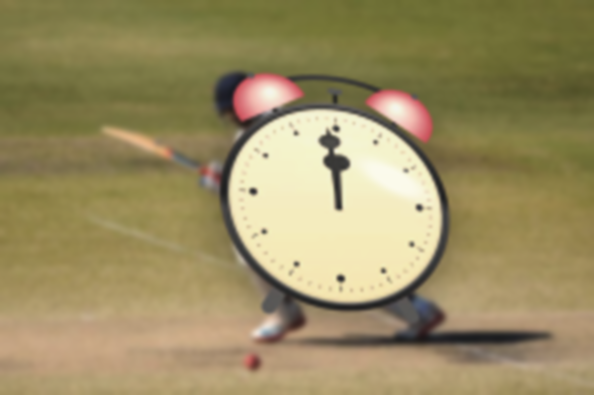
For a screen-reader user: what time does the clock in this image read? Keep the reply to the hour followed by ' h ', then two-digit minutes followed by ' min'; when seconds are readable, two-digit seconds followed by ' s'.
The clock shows 11 h 59 min
